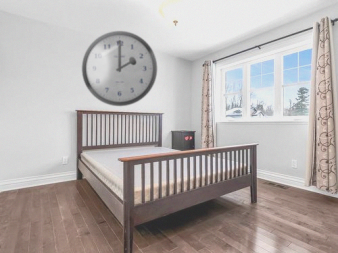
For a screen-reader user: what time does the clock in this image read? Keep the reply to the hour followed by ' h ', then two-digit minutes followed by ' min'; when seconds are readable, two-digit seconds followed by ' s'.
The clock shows 2 h 00 min
